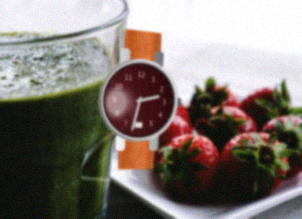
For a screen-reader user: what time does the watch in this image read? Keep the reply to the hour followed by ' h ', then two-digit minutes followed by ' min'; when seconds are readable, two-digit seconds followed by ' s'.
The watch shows 2 h 32 min
